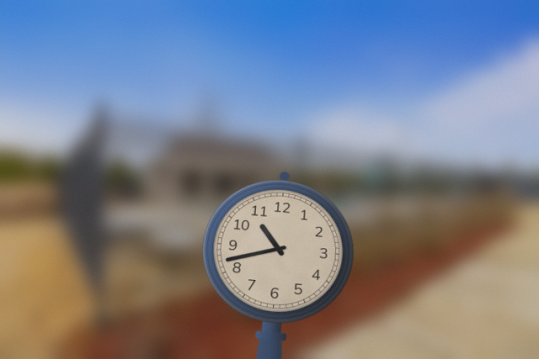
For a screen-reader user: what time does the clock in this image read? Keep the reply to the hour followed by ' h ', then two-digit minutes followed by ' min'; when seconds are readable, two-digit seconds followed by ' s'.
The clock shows 10 h 42 min
